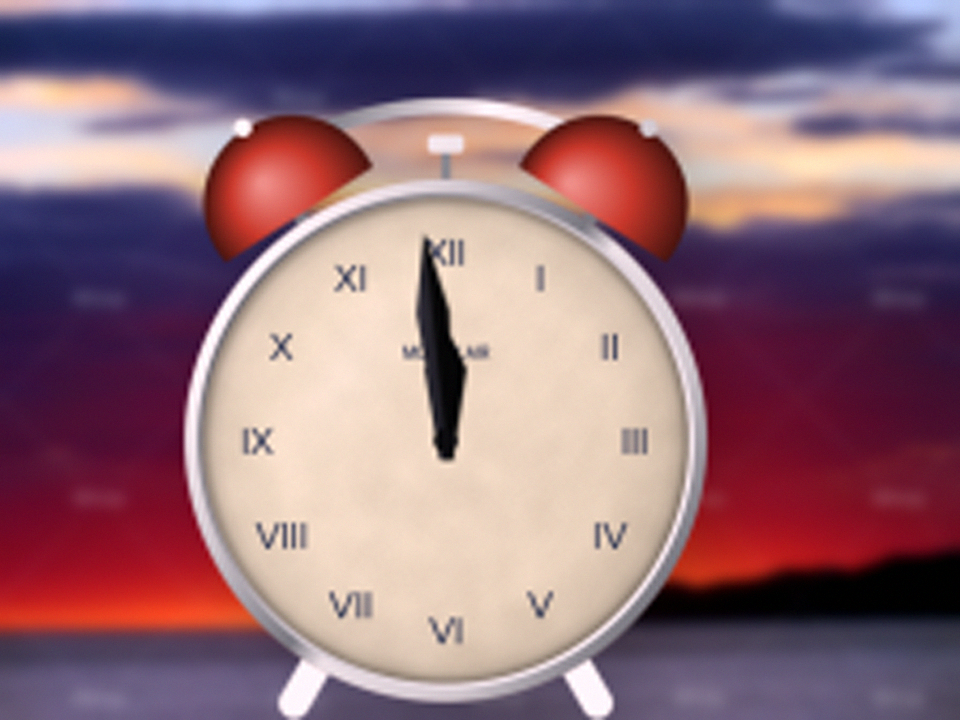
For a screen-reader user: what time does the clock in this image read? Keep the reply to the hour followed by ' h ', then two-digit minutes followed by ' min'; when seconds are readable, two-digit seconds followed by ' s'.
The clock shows 11 h 59 min
